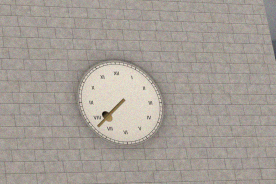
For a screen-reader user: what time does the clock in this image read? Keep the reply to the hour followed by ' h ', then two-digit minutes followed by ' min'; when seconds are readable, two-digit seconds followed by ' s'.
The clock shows 7 h 38 min
